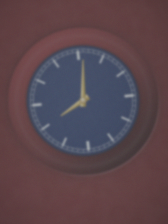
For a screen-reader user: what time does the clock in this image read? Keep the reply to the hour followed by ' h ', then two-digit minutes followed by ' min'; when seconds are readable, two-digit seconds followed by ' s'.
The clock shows 8 h 01 min
